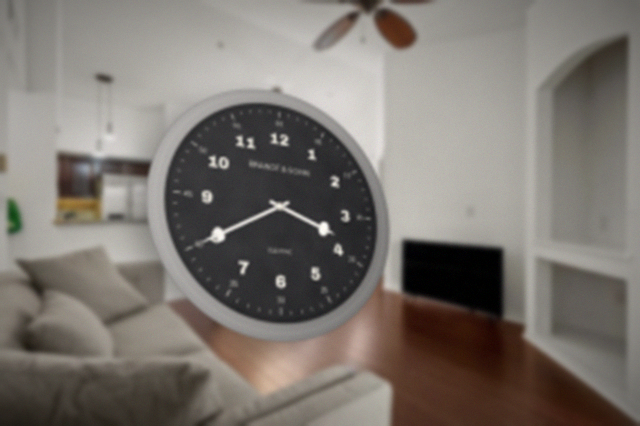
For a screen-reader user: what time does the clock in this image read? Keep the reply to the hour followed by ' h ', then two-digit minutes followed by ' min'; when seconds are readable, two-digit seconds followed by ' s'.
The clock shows 3 h 40 min
